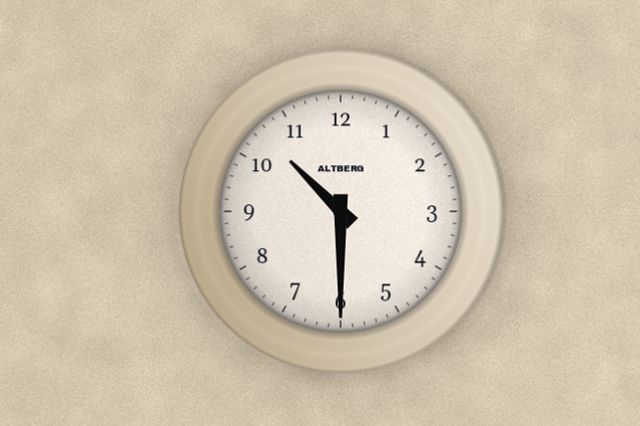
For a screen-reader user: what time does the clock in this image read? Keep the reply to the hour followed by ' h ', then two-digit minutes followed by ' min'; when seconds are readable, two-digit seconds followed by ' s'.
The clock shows 10 h 30 min
